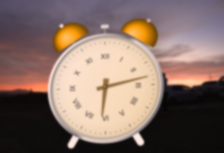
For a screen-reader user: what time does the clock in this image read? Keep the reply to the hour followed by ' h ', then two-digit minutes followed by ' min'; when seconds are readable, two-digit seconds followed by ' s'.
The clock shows 6 h 13 min
